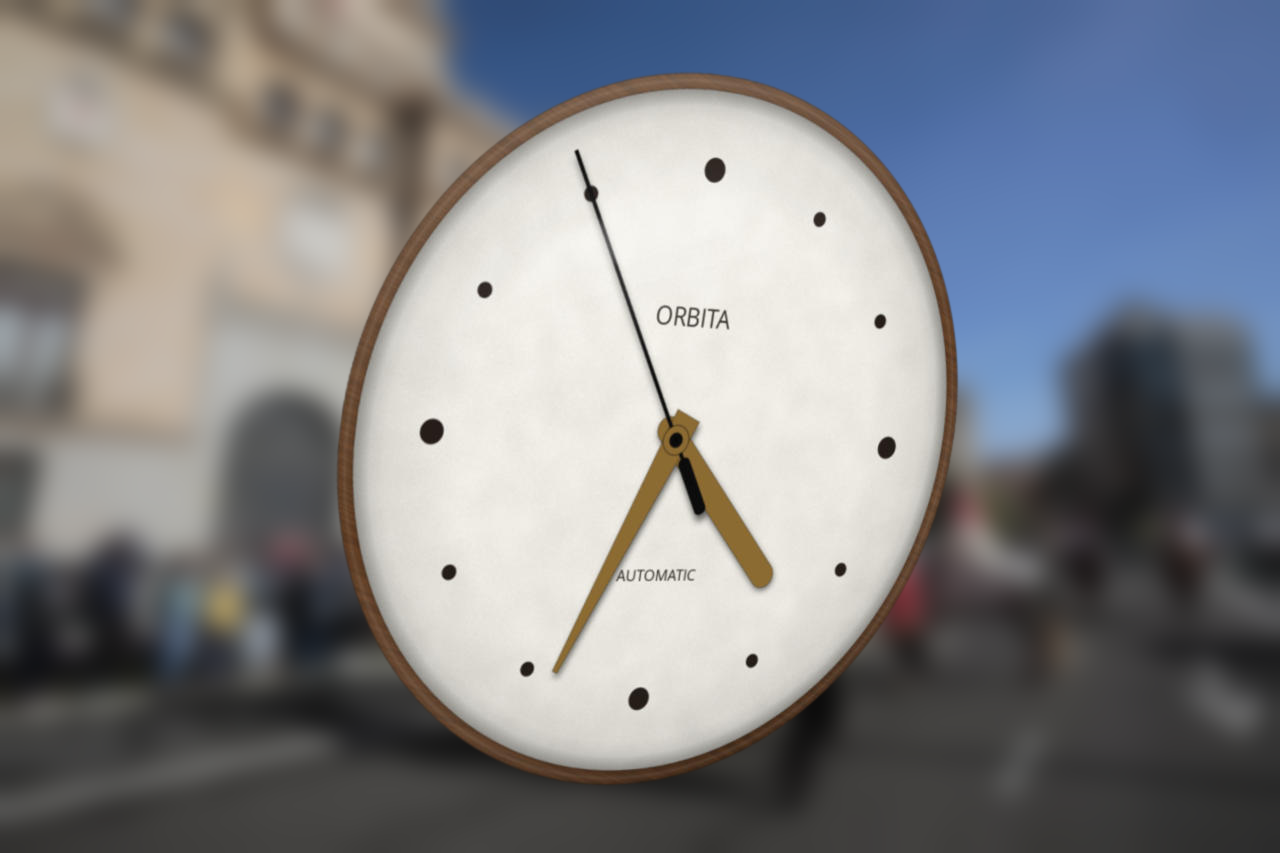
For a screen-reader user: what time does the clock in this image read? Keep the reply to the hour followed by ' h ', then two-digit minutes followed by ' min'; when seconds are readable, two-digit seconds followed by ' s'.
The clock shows 4 h 33 min 55 s
